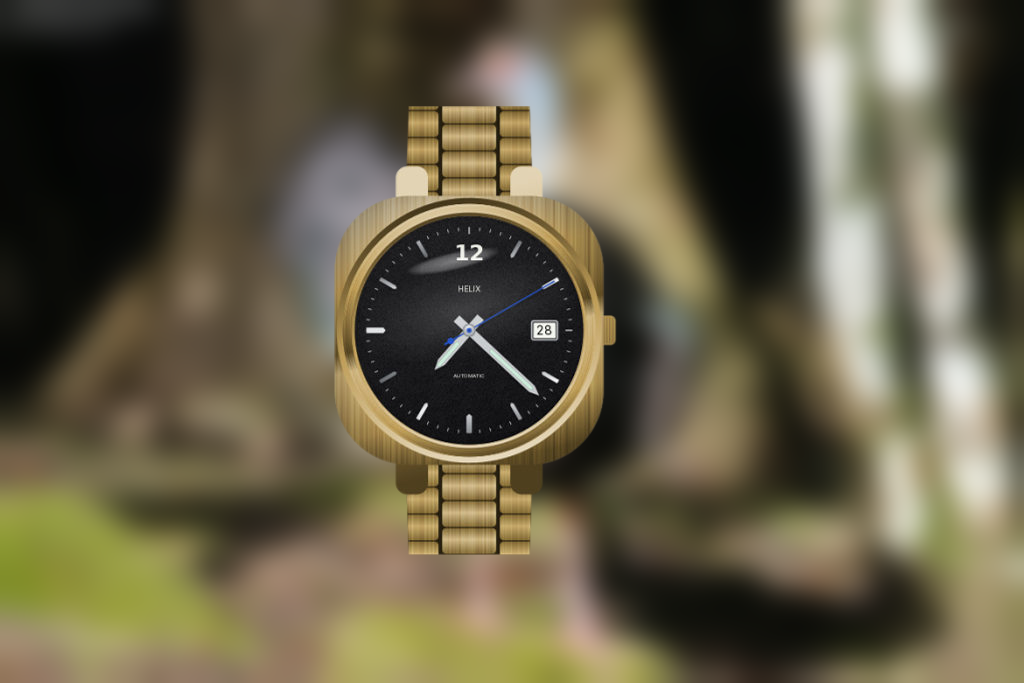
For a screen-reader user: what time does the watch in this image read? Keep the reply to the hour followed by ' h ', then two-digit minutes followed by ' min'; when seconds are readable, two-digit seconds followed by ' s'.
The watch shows 7 h 22 min 10 s
